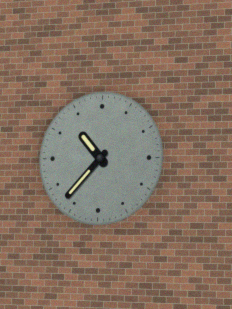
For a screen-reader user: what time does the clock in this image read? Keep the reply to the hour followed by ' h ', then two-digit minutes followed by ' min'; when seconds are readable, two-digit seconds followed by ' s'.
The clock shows 10 h 37 min
